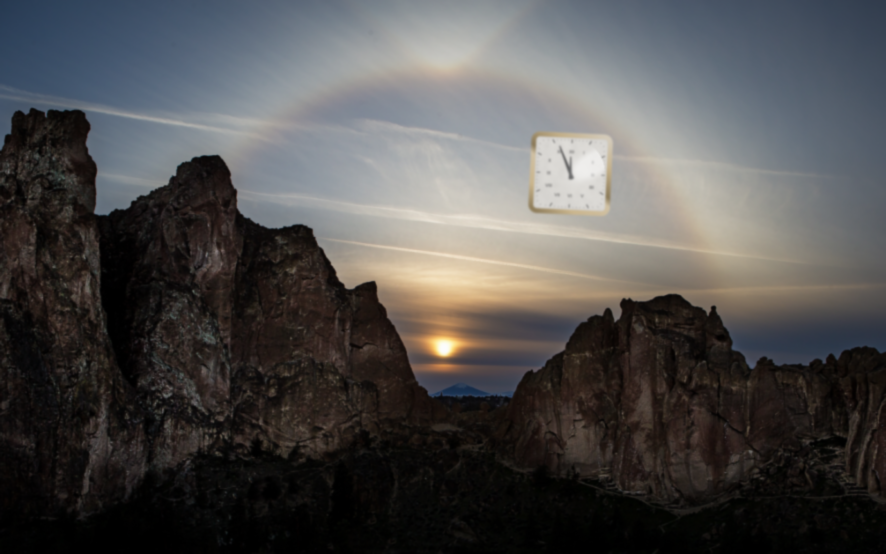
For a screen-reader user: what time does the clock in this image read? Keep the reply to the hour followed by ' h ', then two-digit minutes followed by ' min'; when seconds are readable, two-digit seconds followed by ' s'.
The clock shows 11 h 56 min
